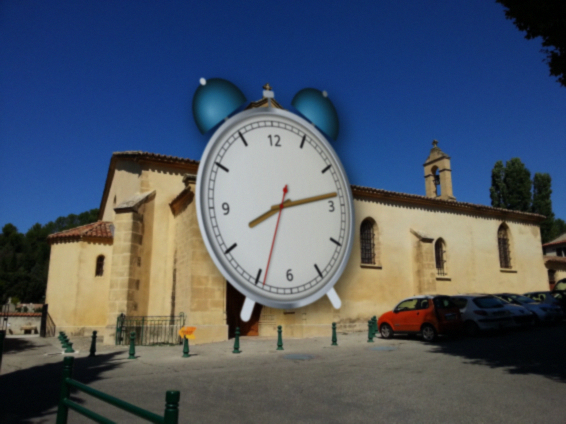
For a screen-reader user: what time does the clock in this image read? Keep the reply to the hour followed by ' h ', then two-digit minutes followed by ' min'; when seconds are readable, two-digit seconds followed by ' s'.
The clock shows 8 h 13 min 34 s
